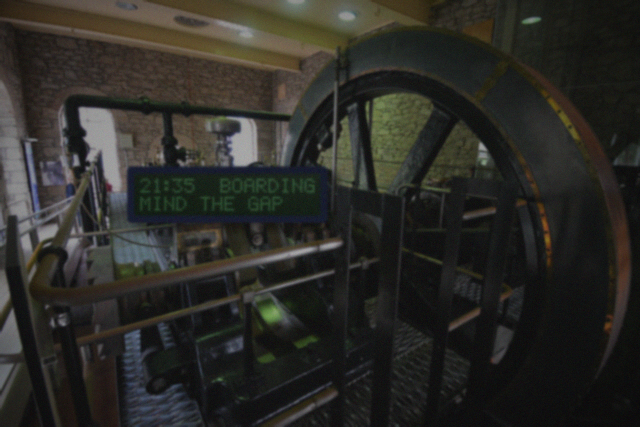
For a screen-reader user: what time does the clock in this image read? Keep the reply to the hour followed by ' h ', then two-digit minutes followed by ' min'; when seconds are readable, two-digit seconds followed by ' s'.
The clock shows 21 h 35 min
